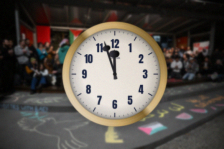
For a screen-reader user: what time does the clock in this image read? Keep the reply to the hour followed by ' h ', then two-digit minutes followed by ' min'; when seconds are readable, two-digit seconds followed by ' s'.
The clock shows 11 h 57 min
